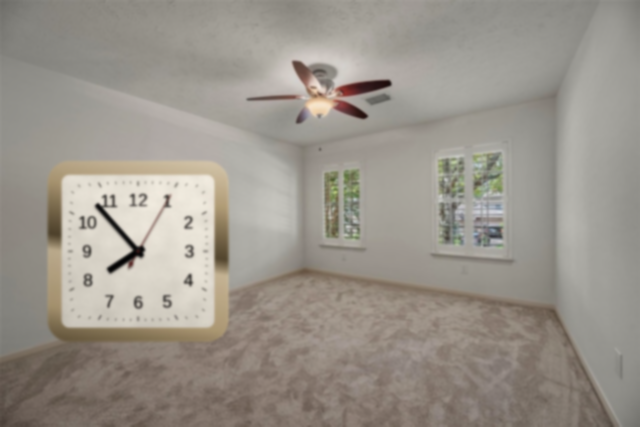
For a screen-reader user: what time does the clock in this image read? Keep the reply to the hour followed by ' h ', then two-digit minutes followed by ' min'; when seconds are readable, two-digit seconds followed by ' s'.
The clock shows 7 h 53 min 05 s
